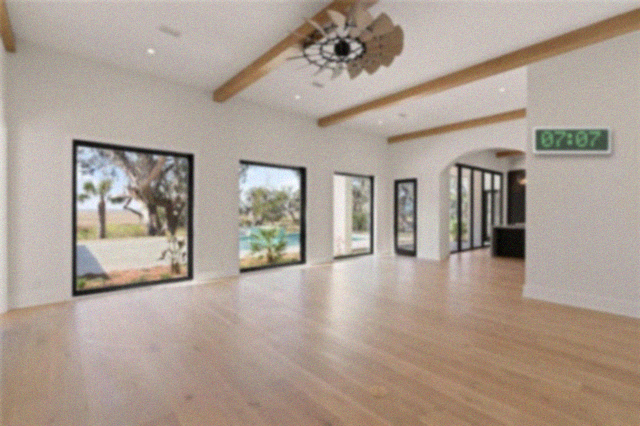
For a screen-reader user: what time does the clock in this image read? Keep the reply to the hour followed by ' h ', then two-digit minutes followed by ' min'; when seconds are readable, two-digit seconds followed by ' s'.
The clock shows 7 h 07 min
